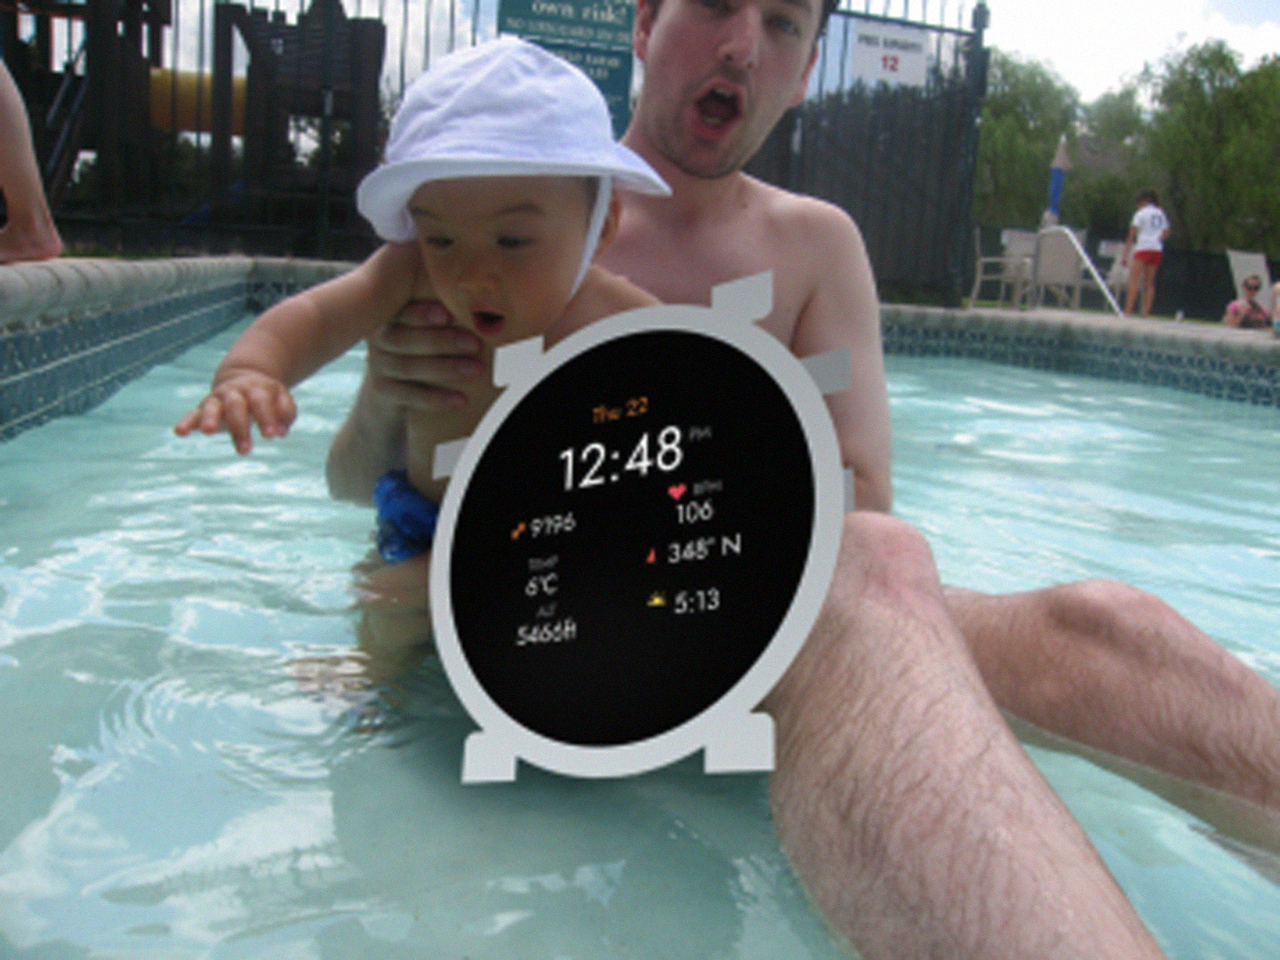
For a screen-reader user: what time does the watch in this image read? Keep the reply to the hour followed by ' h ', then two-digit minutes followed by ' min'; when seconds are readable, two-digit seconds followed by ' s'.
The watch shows 12 h 48 min
